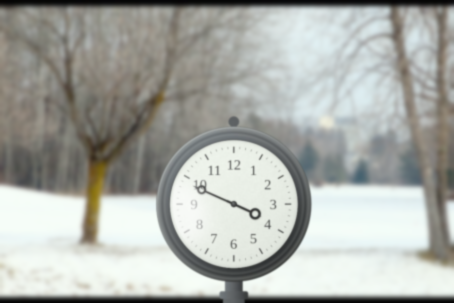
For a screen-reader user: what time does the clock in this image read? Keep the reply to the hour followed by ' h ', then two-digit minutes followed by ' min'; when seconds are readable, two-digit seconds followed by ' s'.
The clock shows 3 h 49 min
